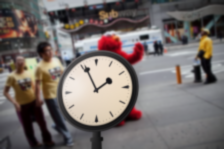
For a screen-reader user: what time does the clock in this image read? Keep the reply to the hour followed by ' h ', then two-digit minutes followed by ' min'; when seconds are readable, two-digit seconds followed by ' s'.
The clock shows 1 h 56 min
